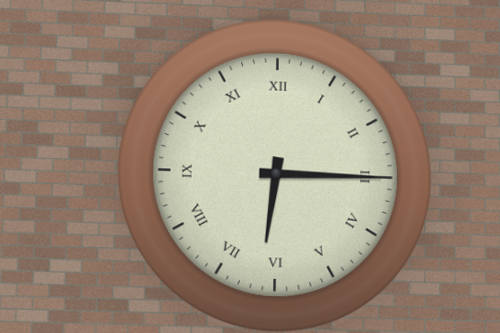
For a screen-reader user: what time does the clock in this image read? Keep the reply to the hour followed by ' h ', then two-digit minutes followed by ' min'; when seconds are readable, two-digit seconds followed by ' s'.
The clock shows 6 h 15 min
